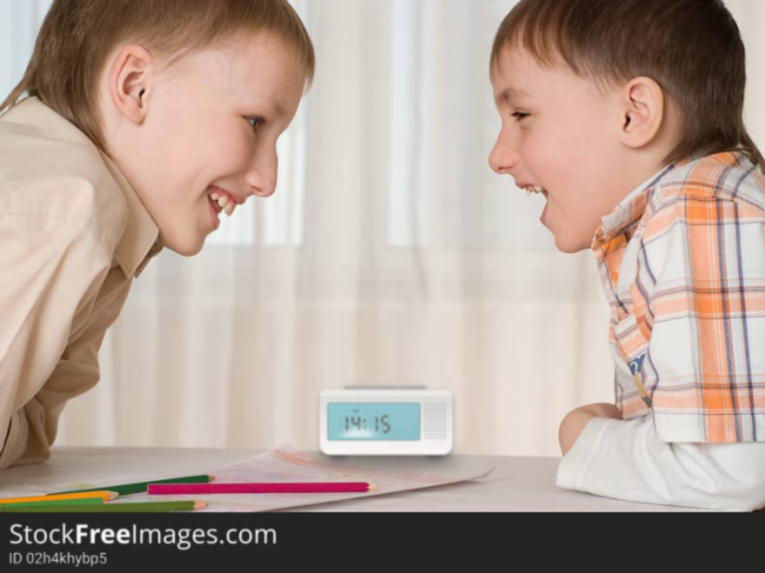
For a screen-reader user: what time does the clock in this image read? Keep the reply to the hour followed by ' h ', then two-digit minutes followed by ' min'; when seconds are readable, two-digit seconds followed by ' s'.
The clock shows 14 h 15 min
